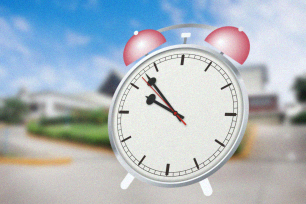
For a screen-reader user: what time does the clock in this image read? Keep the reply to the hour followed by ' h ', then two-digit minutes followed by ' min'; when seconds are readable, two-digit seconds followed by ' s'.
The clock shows 9 h 52 min 52 s
